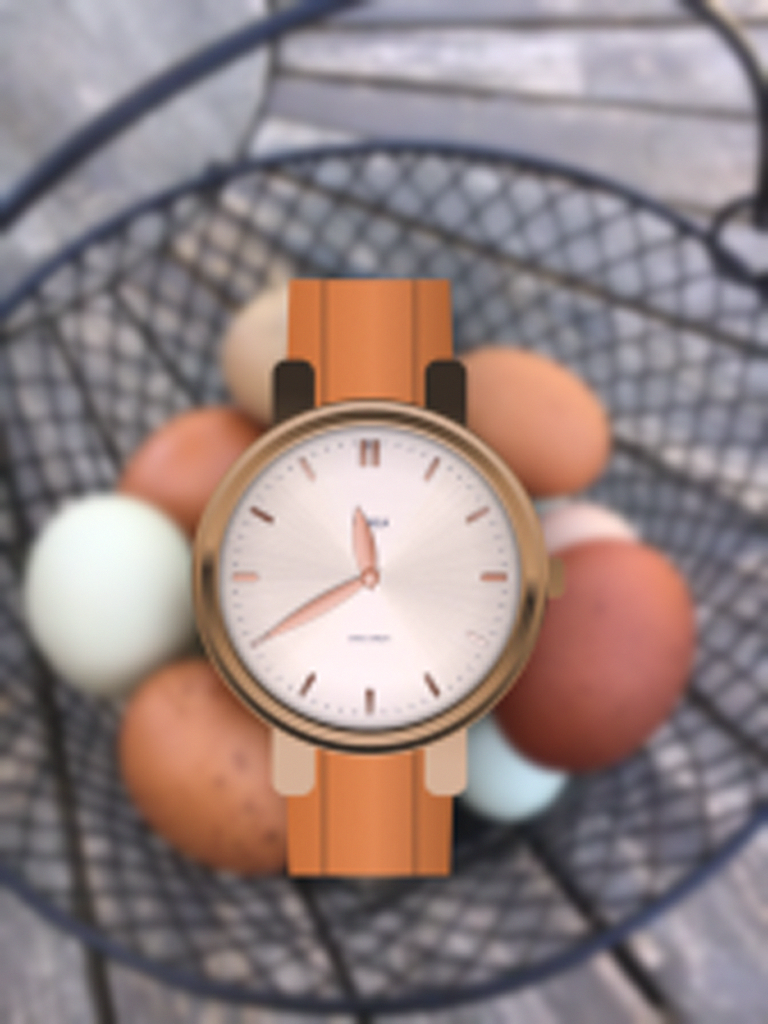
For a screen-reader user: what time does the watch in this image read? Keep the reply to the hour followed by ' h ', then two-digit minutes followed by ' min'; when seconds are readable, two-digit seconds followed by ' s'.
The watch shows 11 h 40 min
